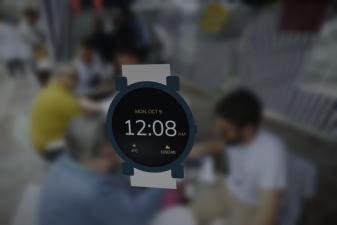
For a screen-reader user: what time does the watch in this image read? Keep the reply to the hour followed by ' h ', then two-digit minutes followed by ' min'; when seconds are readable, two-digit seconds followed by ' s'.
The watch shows 12 h 08 min
